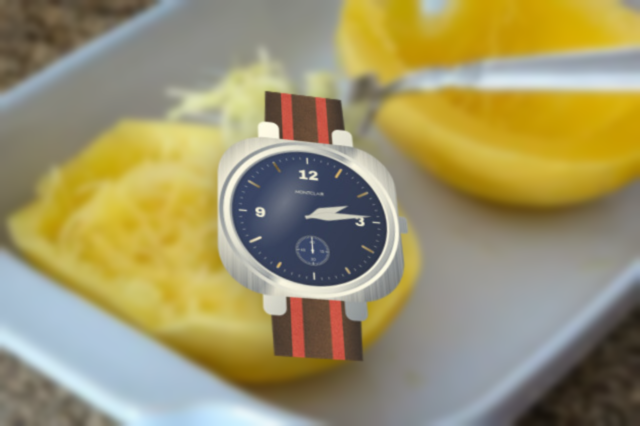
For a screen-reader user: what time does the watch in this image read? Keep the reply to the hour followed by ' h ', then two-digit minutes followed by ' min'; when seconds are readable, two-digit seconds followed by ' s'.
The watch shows 2 h 14 min
